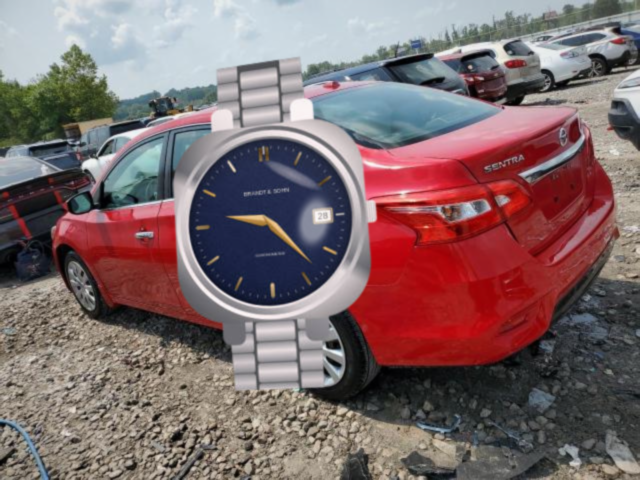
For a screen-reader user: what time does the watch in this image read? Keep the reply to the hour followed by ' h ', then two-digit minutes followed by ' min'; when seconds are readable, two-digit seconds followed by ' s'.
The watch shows 9 h 23 min
